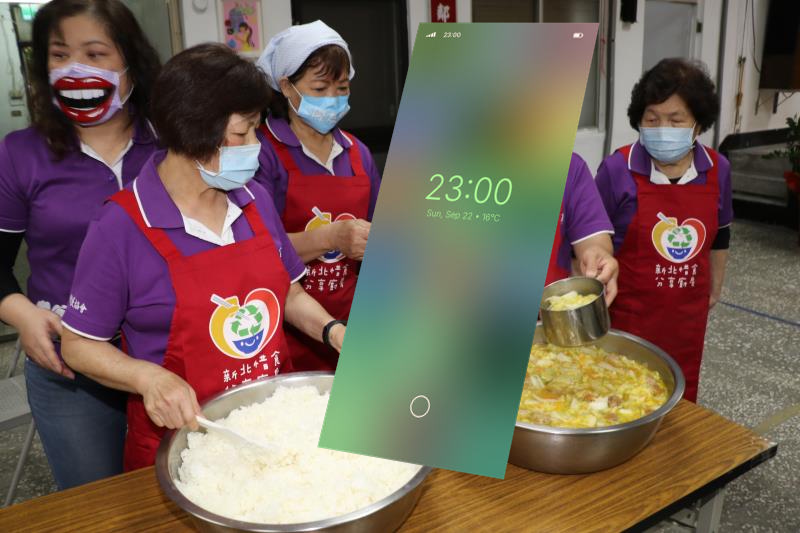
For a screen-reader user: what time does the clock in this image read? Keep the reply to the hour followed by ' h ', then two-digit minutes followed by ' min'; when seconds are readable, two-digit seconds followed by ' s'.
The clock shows 23 h 00 min
